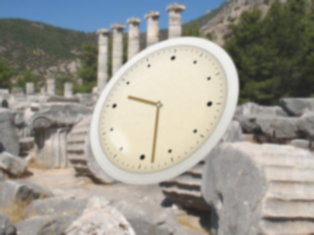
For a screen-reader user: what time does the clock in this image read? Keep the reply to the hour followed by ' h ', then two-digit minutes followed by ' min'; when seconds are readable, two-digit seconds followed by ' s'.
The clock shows 9 h 28 min
